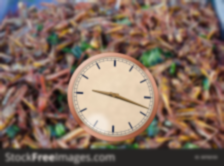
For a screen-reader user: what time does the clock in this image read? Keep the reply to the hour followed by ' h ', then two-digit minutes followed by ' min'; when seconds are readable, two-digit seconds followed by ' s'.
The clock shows 9 h 18 min
